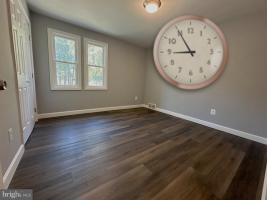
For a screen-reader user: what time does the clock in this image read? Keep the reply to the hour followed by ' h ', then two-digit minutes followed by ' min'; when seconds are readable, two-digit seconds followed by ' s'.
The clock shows 8 h 55 min
